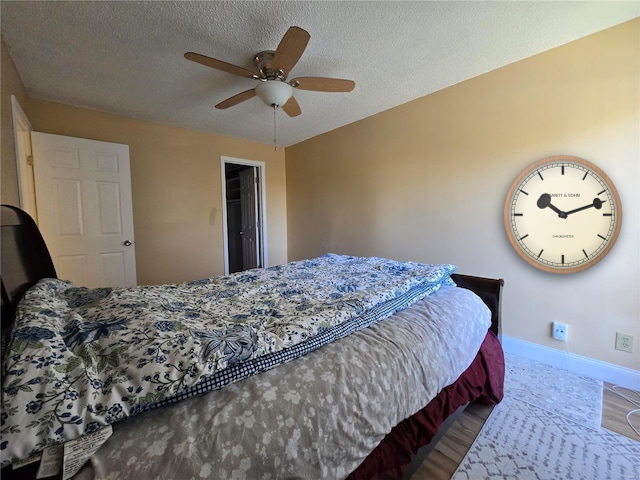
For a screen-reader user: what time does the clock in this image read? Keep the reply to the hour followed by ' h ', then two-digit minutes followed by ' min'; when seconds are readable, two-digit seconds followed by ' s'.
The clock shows 10 h 12 min
